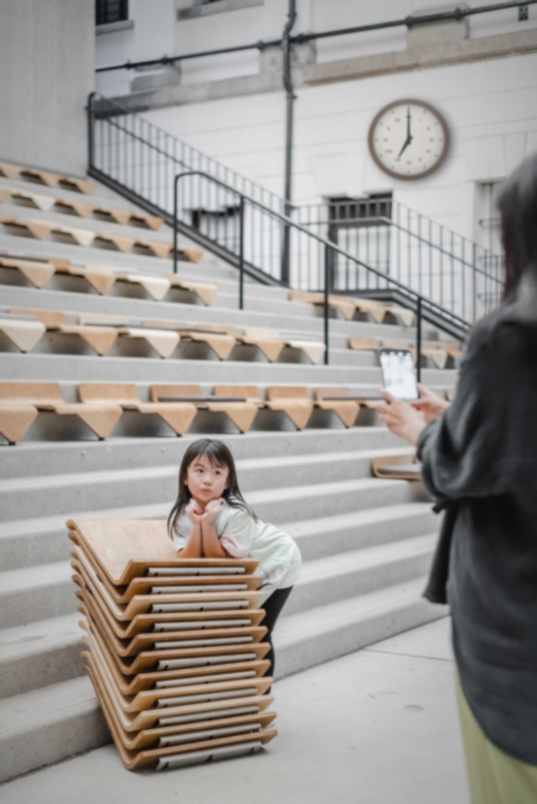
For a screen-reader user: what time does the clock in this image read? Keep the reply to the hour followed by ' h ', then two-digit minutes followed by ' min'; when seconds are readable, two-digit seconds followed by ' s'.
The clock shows 7 h 00 min
